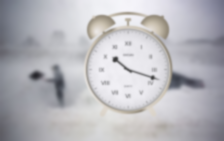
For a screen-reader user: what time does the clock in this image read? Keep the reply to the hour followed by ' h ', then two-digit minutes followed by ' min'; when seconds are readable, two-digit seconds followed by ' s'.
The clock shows 10 h 18 min
